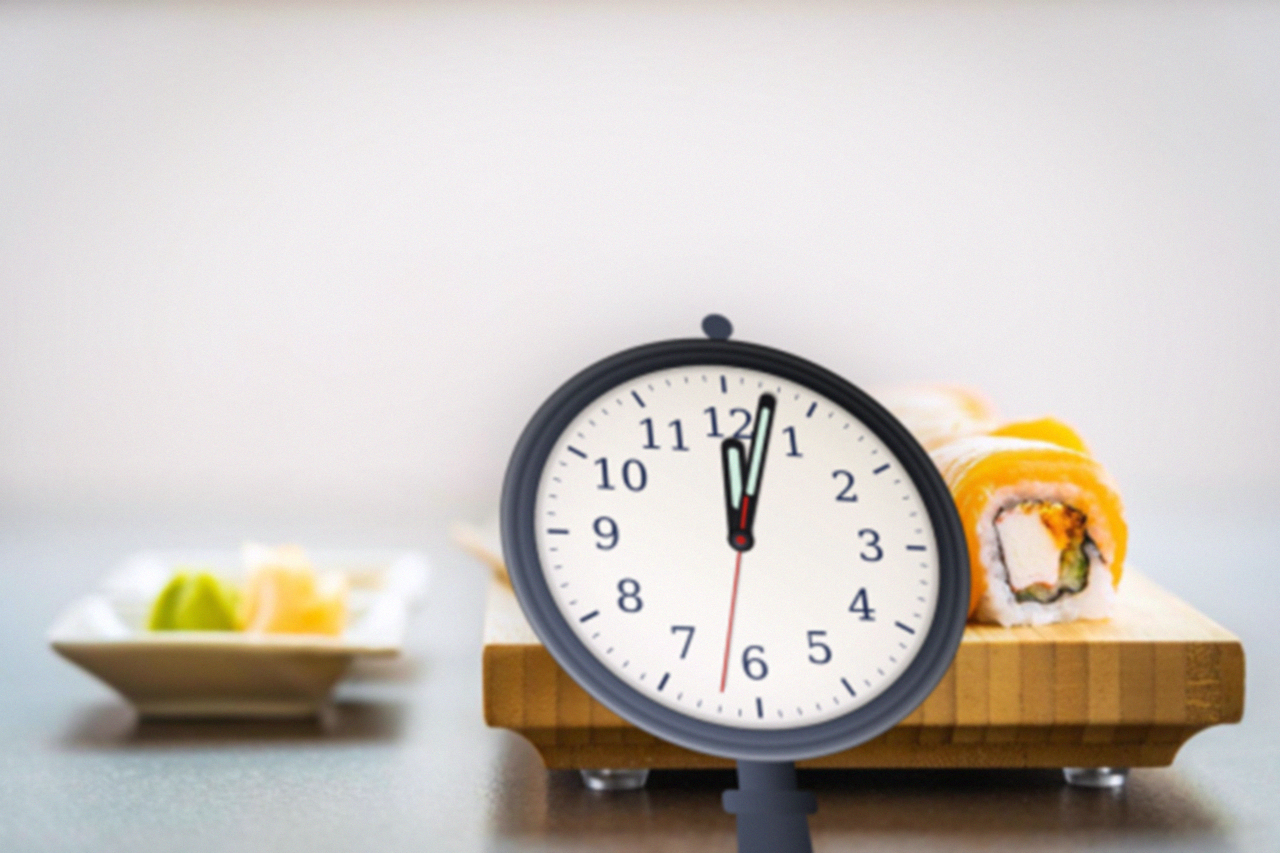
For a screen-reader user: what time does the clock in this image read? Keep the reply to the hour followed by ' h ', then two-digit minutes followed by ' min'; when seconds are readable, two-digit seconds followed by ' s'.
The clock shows 12 h 02 min 32 s
